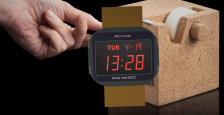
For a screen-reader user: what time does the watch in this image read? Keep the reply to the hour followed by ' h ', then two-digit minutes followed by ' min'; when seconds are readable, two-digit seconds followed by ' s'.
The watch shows 13 h 28 min
